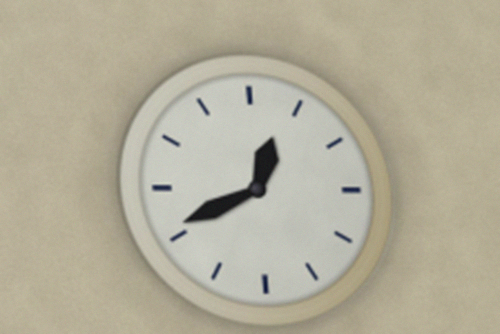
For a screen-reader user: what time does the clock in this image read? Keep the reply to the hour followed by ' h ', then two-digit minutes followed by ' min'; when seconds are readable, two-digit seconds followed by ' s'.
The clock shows 12 h 41 min
